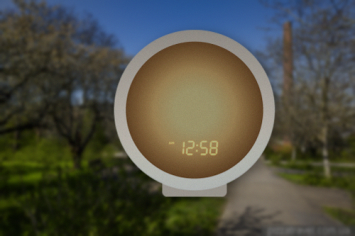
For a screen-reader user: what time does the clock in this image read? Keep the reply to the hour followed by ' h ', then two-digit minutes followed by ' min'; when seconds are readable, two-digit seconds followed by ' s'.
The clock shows 12 h 58 min
